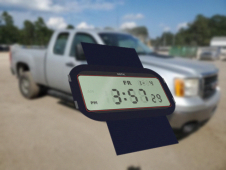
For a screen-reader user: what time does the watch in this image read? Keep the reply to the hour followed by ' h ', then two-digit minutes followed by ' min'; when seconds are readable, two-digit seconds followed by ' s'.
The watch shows 3 h 57 min 29 s
